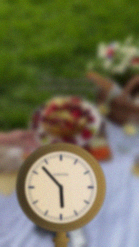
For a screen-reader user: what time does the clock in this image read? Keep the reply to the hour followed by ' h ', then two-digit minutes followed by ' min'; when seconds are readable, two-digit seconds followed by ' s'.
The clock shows 5 h 53 min
